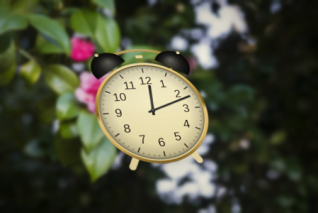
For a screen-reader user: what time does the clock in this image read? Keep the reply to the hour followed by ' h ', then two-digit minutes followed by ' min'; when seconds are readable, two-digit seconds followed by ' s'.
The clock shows 12 h 12 min
